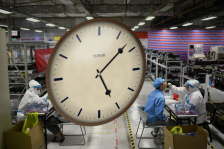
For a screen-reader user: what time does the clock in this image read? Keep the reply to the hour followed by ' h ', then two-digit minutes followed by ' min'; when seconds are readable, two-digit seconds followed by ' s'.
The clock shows 5 h 08 min
